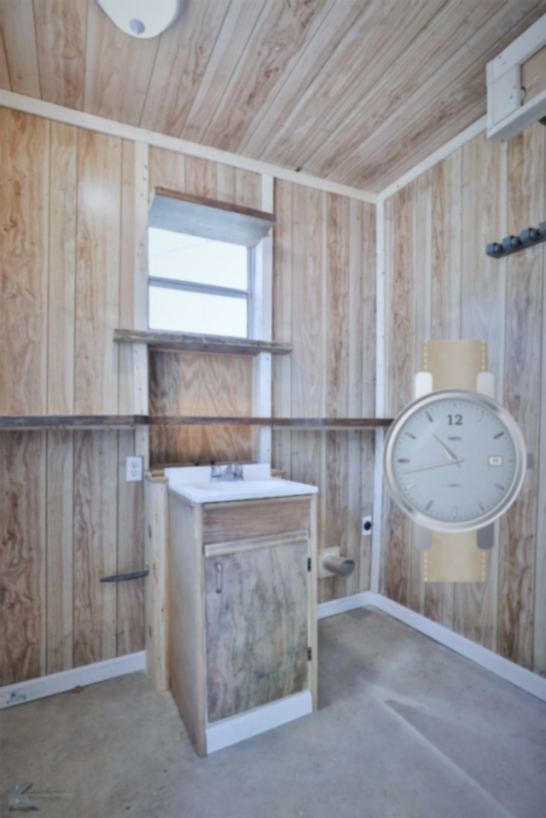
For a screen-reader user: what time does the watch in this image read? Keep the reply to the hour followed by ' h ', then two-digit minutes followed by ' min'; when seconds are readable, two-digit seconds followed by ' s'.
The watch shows 10 h 43 min
